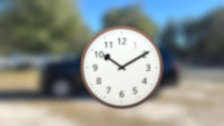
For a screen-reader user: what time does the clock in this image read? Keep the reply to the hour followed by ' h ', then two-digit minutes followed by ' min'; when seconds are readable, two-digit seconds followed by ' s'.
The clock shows 10 h 10 min
